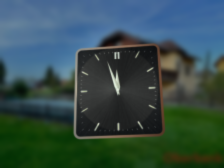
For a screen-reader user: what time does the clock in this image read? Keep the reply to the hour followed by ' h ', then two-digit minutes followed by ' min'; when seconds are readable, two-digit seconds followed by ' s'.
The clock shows 11 h 57 min
